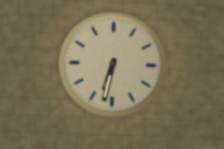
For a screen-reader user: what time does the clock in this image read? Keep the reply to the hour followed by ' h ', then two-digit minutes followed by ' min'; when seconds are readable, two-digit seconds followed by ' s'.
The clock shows 6 h 32 min
